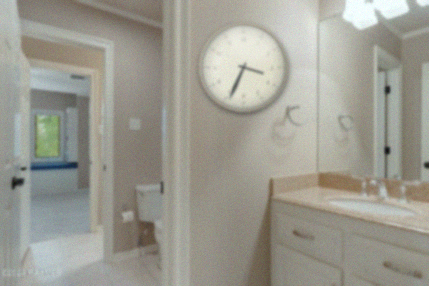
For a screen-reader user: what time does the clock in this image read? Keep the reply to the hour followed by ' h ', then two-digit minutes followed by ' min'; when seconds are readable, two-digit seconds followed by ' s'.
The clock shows 3 h 34 min
